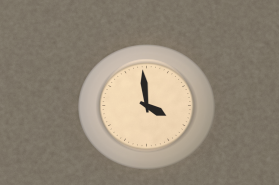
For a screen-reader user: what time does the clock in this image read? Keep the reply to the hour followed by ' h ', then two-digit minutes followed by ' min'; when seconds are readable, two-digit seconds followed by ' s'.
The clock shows 3 h 59 min
